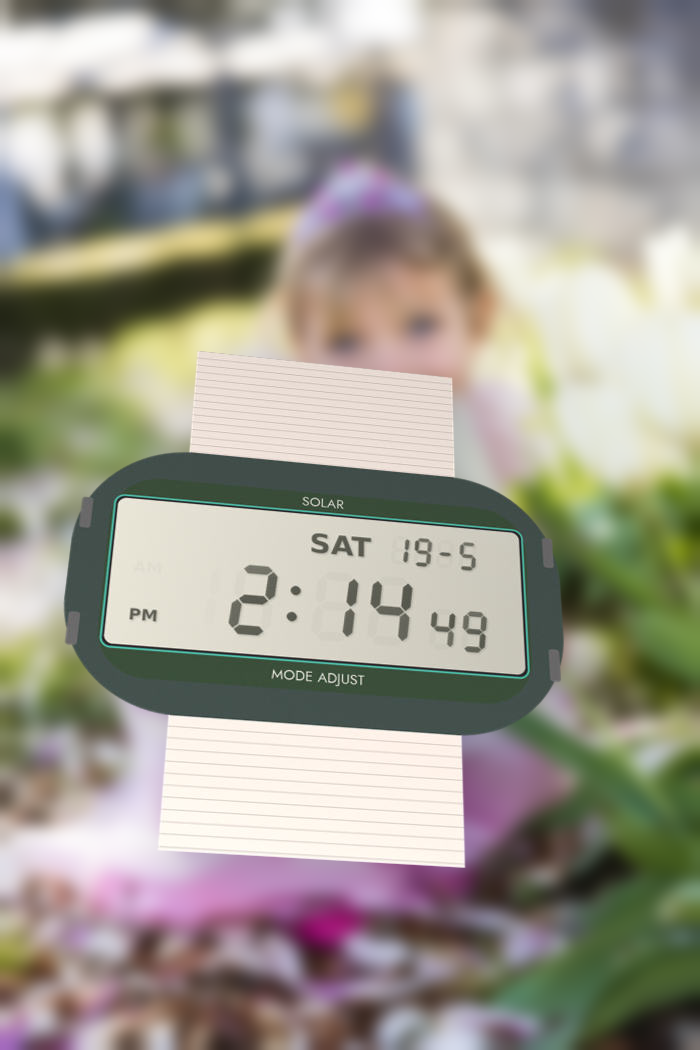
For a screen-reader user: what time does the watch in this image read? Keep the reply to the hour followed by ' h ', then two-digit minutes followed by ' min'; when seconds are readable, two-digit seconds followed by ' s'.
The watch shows 2 h 14 min 49 s
